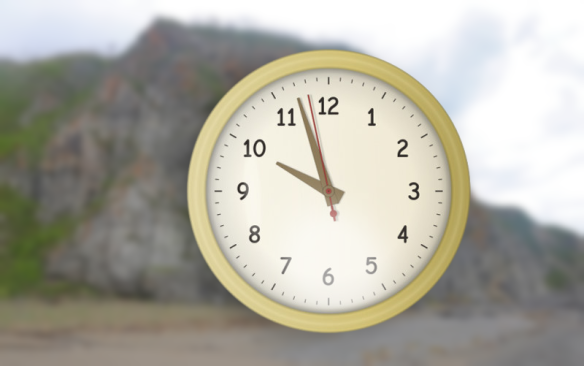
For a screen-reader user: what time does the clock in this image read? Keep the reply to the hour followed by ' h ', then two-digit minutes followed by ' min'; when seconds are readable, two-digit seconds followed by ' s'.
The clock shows 9 h 56 min 58 s
